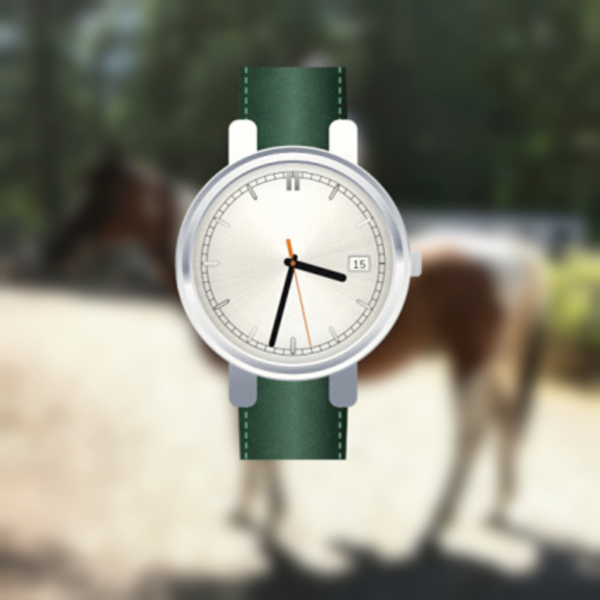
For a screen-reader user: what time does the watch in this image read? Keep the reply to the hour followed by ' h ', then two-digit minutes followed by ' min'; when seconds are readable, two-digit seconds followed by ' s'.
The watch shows 3 h 32 min 28 s
